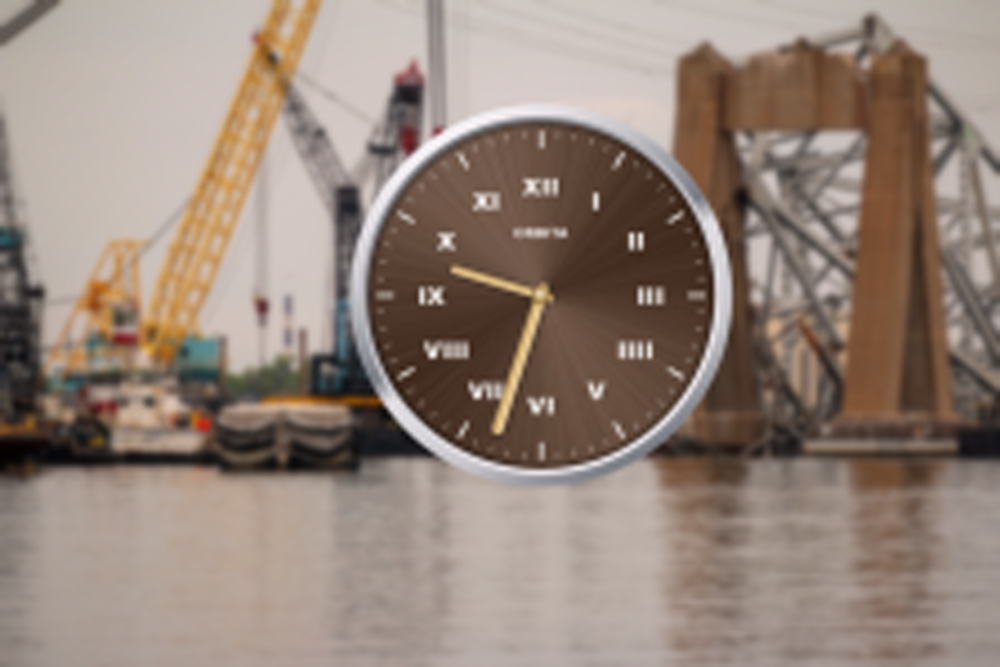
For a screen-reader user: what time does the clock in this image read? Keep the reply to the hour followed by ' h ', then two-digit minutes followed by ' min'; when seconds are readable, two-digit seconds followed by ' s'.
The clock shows 9 h 33 min
